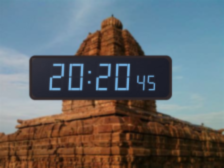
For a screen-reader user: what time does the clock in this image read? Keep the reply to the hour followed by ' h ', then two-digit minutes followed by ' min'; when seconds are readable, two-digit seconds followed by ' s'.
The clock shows 20 h 20 min 45 s
